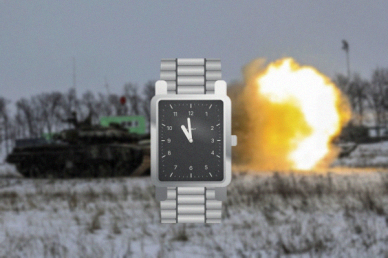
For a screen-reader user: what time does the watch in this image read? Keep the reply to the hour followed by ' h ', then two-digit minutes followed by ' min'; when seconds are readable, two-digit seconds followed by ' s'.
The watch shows 10 h 59 min
